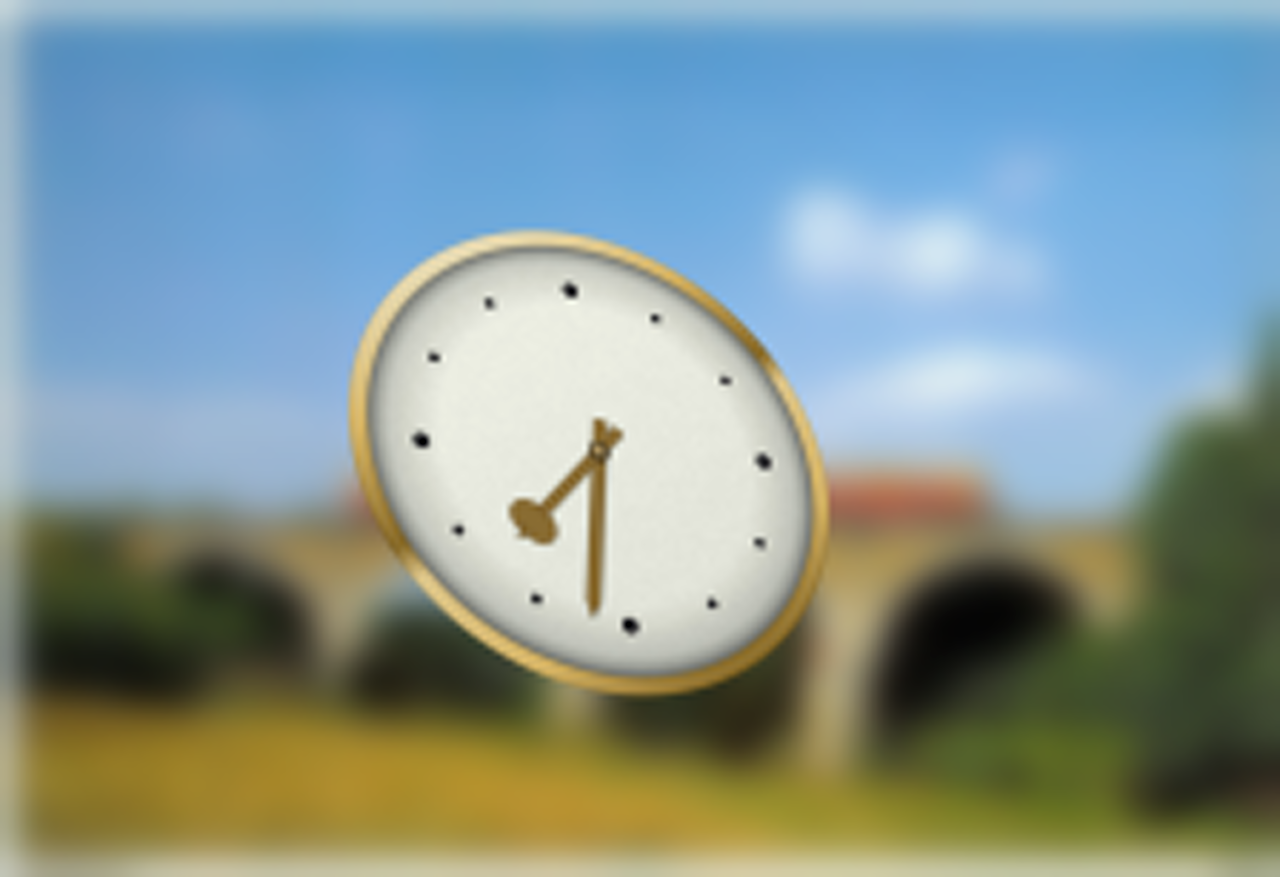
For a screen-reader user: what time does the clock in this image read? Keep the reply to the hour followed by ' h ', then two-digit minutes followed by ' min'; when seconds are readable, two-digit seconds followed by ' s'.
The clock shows 7 h 32 min
